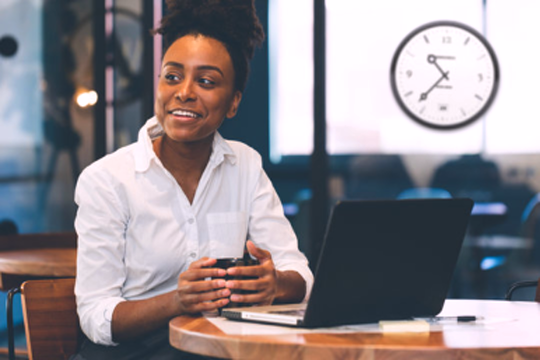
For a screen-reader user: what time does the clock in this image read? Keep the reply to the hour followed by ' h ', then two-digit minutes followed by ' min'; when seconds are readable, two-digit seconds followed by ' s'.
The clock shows 10 h 37 min
